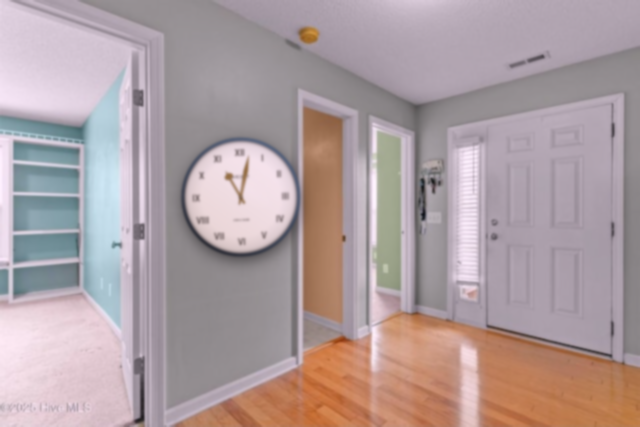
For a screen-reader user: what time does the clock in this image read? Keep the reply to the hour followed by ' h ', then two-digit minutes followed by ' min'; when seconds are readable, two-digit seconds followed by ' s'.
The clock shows 11 h 02 min
